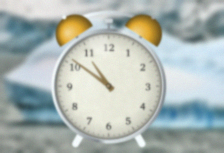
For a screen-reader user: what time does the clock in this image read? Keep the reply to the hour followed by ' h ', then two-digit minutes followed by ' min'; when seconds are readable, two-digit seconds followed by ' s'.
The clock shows 10 h 51 min
